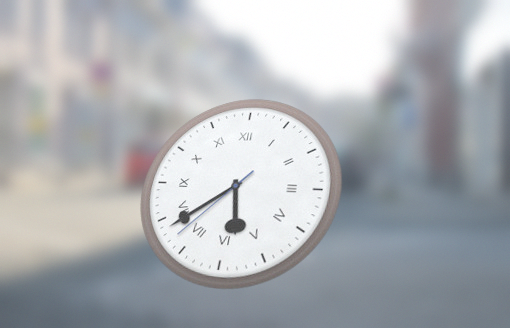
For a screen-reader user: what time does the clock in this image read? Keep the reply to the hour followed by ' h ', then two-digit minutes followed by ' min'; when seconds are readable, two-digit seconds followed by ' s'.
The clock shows 5 h 38 min 37 s
